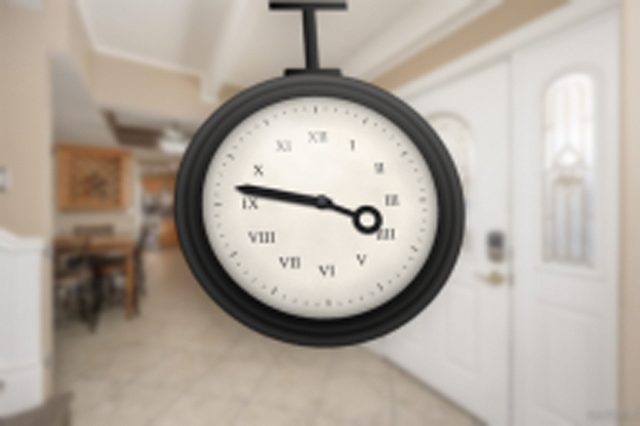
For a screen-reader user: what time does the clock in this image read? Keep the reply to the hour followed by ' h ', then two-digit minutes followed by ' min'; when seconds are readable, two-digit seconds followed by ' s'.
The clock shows 3 h 47 min
